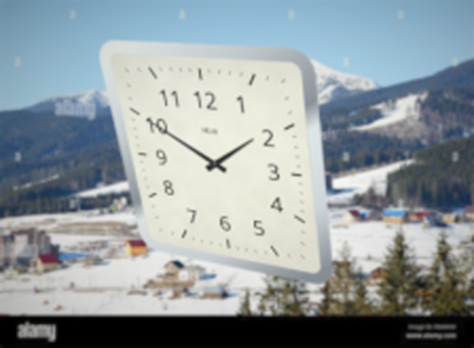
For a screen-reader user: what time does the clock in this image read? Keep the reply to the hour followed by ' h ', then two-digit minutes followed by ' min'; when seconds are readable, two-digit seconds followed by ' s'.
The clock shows 1 h 50 min
